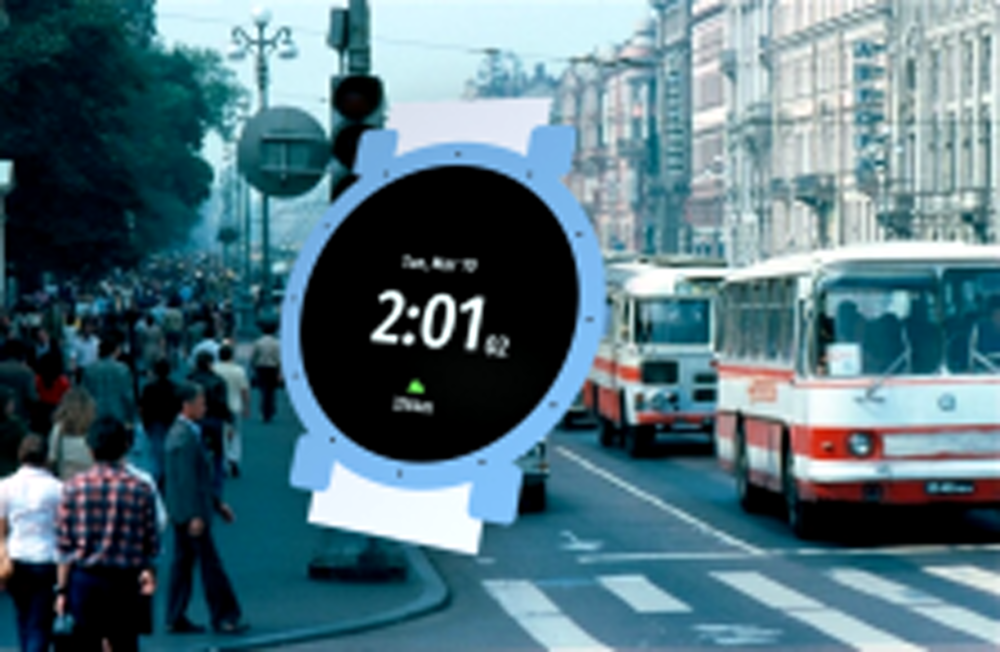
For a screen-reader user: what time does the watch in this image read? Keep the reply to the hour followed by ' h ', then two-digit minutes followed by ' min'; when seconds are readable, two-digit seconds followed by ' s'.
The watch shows 2 h 01 min
